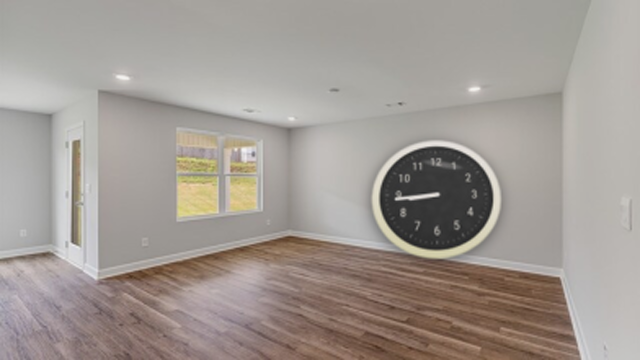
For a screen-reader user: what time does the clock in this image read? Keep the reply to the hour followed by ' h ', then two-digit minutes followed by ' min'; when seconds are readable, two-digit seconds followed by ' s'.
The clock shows 8 h 44 min
